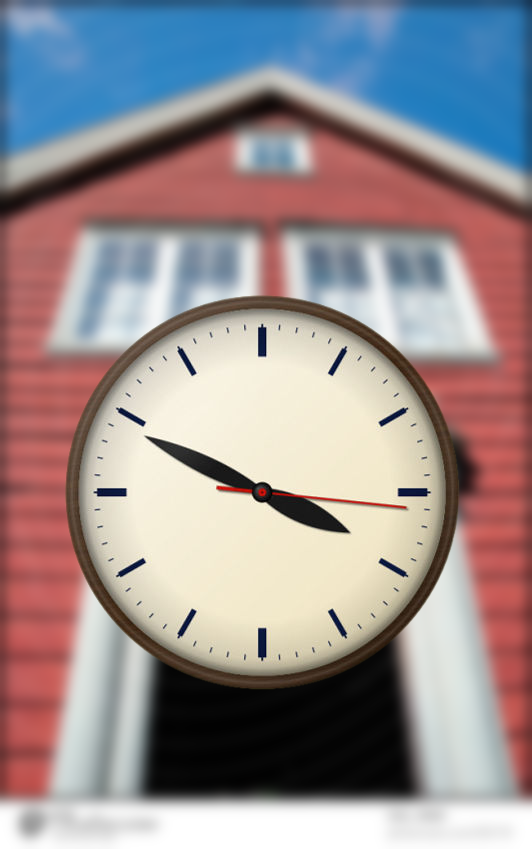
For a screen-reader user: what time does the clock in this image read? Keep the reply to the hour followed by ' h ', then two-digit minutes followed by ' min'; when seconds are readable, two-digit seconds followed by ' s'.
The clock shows 3 h 49 min 16 s
